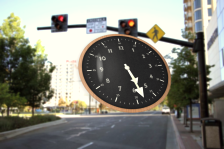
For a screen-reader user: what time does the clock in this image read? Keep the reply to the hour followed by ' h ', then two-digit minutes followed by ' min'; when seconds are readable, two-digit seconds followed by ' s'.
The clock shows 5 h 28 min
